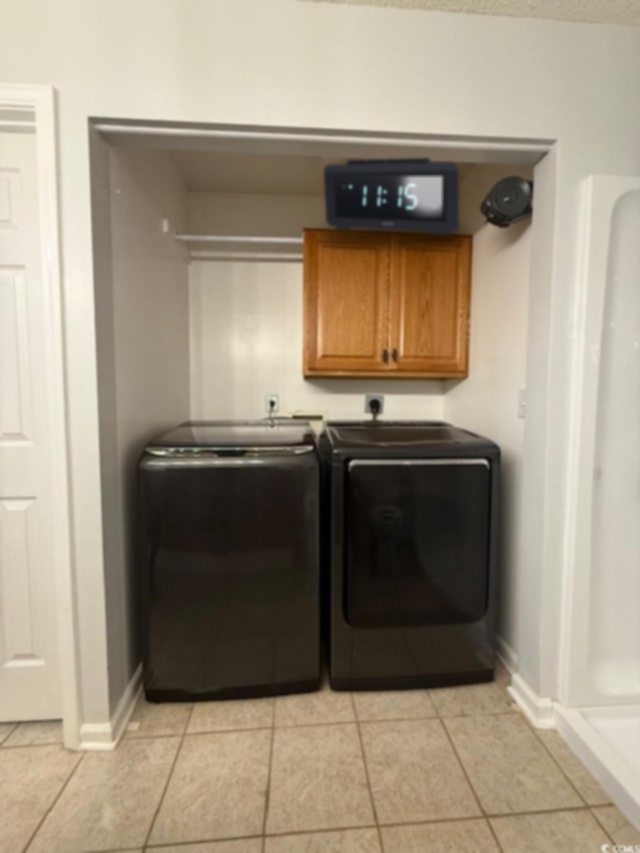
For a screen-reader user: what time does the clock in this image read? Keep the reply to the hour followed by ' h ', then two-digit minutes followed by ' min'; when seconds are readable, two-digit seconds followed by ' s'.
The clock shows 11 h 15 min
